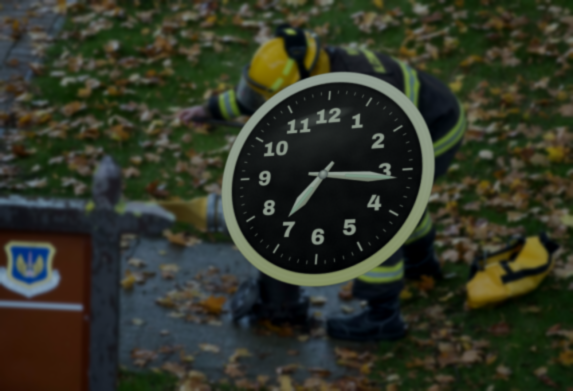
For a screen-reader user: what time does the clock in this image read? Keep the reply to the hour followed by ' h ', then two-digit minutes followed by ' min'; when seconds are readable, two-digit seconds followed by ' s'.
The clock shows 7 h 16 min
